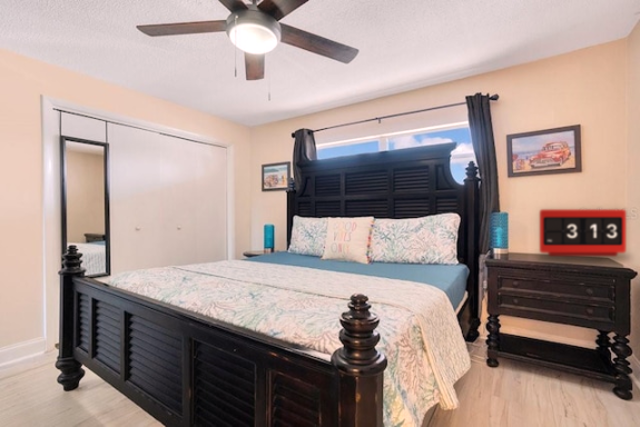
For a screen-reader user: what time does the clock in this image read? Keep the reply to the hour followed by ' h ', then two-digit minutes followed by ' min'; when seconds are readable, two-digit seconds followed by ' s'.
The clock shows 3 h 13 min
